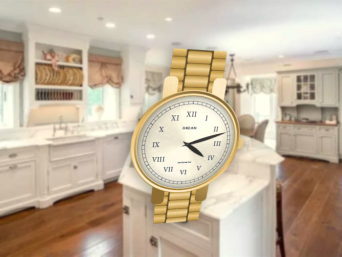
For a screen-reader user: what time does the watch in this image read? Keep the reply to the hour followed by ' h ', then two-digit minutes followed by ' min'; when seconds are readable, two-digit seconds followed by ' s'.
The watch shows 4 h 12 min
